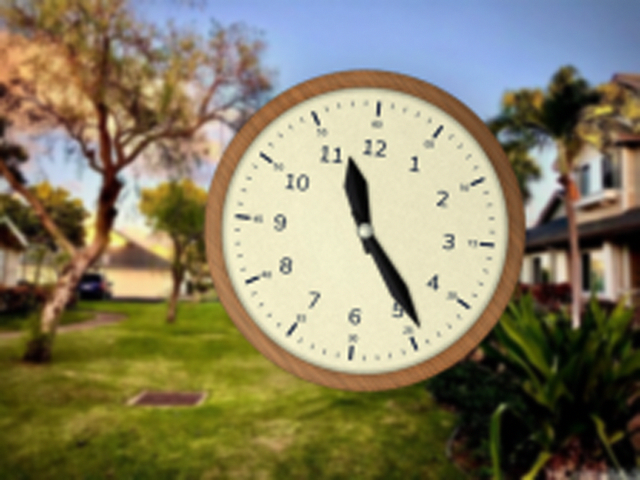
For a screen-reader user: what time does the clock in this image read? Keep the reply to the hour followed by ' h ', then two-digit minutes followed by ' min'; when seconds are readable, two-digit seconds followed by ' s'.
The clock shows 11 h 24 min
